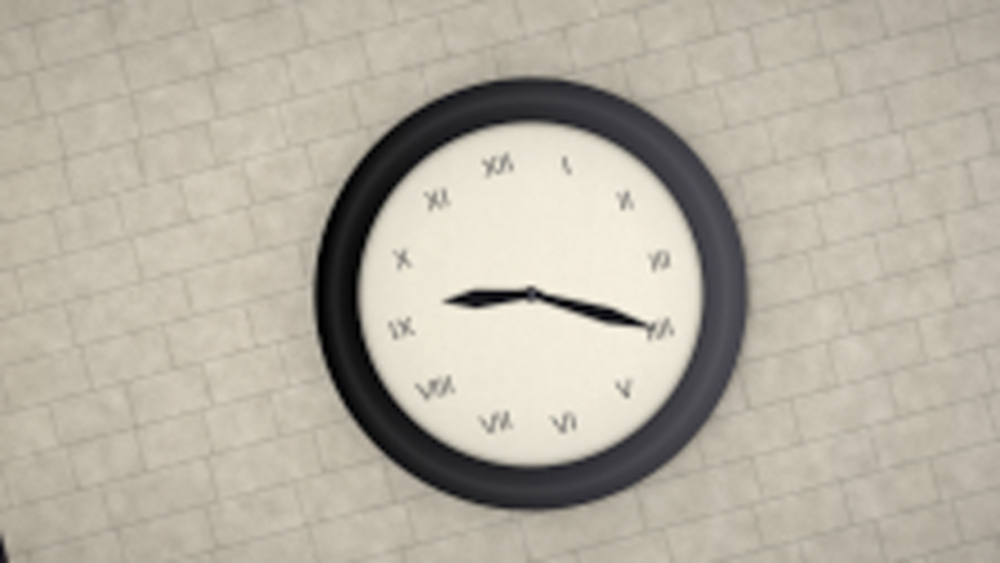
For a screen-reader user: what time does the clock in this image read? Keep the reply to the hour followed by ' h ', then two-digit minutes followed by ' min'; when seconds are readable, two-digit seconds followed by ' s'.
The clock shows 9 h 20 min
